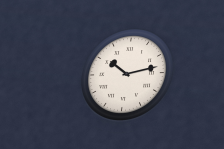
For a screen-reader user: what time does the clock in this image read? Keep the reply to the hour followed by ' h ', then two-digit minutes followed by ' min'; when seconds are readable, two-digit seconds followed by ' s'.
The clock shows 10 h 13 min
